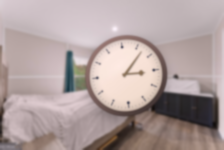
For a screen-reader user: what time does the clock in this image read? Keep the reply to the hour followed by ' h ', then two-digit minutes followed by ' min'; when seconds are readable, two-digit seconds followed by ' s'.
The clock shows 3 h 07 min
